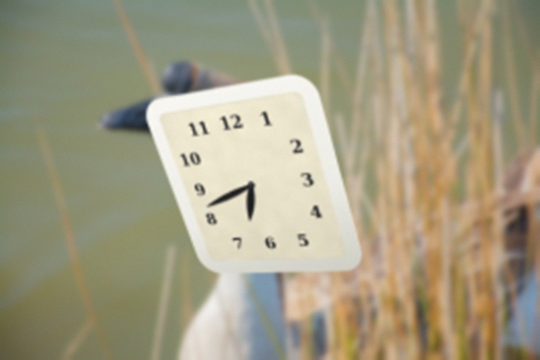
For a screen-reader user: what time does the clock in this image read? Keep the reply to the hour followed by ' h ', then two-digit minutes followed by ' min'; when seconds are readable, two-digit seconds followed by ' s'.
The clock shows 6 h 42 min
